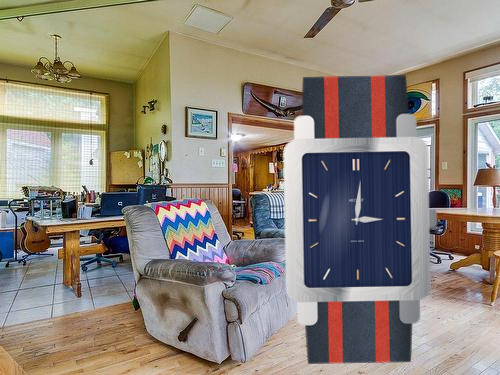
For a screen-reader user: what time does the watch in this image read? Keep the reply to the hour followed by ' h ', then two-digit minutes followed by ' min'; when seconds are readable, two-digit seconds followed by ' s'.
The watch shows 3 h 01 min
